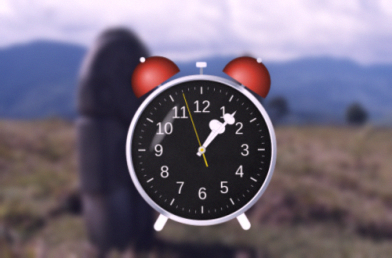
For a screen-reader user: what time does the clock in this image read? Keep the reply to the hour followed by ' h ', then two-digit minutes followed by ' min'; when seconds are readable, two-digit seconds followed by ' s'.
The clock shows 1 h 06 min 57 s
